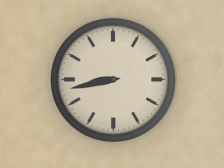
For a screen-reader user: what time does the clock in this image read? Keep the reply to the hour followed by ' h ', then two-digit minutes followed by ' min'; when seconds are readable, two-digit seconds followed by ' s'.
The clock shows 8 h 43 min
